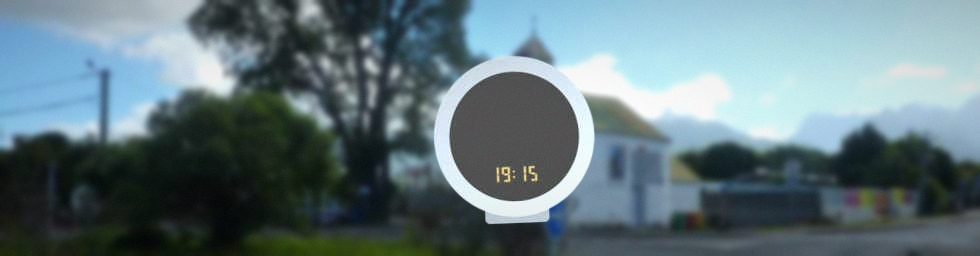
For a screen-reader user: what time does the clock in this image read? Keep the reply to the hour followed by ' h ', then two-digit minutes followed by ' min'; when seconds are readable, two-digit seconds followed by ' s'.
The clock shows 19 h 15 min
